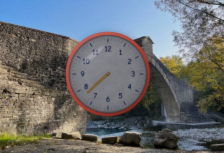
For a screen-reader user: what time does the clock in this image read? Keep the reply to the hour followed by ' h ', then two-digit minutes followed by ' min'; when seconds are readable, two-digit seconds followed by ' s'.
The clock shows 7 h 38 min
